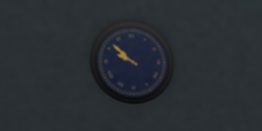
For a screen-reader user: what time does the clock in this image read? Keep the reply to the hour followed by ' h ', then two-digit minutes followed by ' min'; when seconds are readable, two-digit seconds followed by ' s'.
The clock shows 9 h 52 min
